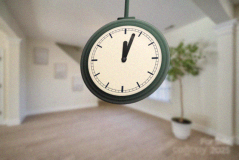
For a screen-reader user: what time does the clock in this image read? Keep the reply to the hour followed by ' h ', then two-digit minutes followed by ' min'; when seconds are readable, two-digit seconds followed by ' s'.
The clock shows 12 h 03 min
